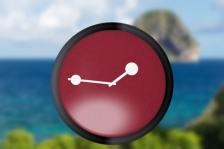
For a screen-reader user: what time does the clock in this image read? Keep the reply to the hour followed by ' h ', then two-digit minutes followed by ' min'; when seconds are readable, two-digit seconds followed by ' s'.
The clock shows 1 h 46 min
